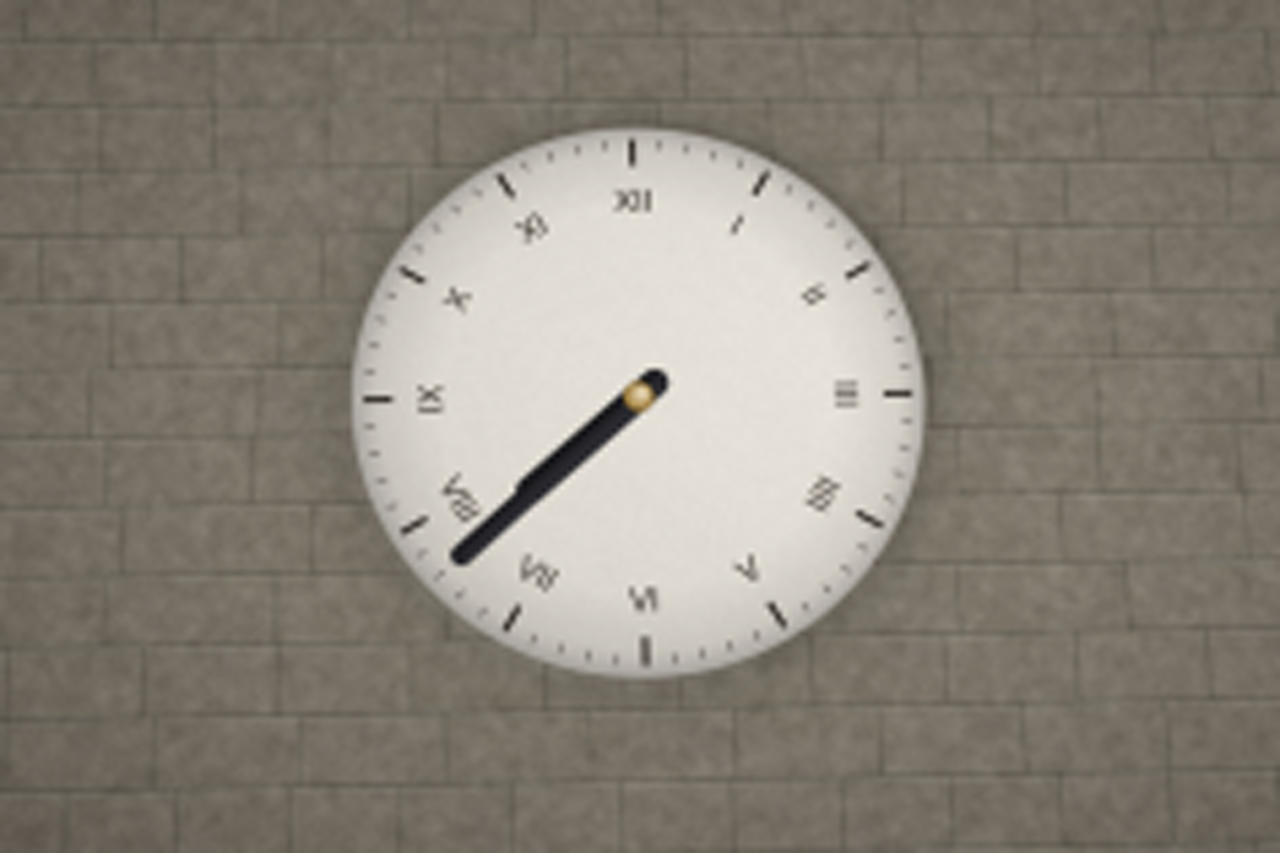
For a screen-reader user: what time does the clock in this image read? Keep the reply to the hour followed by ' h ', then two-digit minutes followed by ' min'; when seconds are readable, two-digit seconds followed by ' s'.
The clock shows 7 h 38 min
